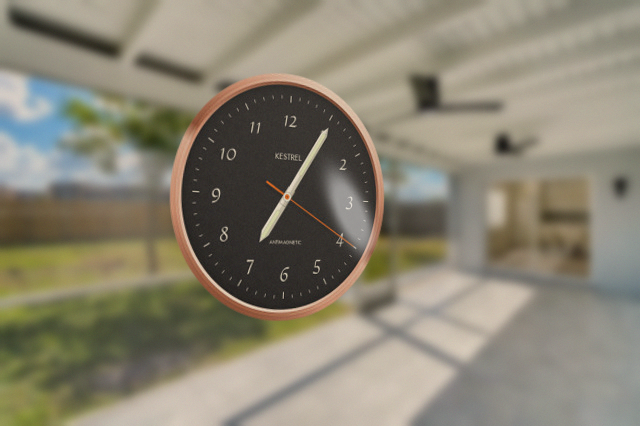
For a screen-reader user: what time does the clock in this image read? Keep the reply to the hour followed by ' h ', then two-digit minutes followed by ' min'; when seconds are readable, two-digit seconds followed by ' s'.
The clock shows 7 h 05 min 20 s
